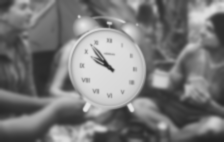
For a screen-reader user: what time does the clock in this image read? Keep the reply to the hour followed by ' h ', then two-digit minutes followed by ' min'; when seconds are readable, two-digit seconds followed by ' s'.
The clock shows 9 h 53 min
